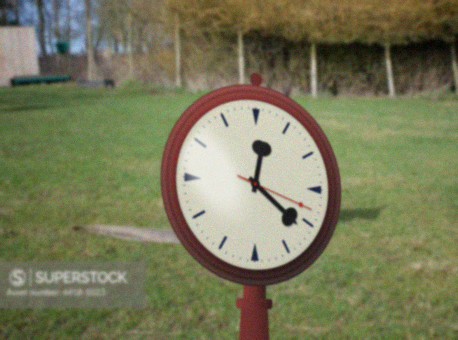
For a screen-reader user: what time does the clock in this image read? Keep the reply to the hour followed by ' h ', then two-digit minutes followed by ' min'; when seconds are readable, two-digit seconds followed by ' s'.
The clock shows 12 h 21 min 18 s
